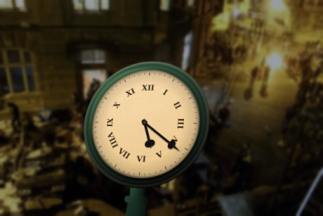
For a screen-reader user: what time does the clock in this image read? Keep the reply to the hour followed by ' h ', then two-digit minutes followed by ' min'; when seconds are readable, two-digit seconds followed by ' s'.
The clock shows 5 h 21 min
